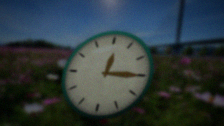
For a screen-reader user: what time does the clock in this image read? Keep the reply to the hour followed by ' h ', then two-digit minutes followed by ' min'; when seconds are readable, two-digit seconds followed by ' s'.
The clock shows 12 h 15 min
